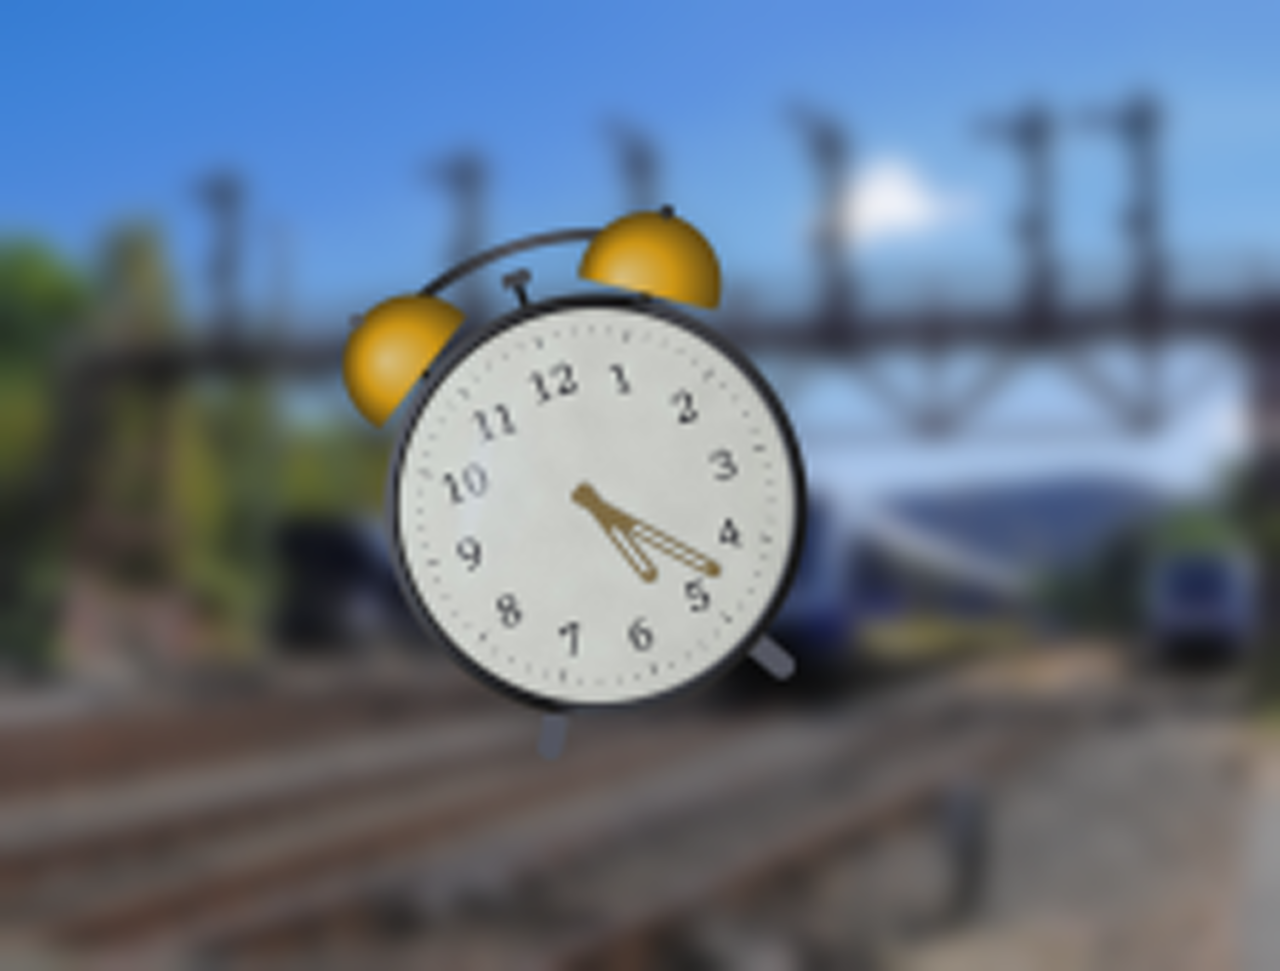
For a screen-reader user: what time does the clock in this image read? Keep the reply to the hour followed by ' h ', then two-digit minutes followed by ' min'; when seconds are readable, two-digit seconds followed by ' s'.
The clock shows 5 h 23 min
